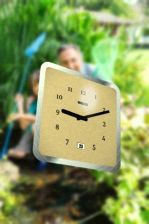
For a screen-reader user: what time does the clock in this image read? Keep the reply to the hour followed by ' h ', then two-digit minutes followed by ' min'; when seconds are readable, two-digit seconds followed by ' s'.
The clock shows 9 h 11 min
